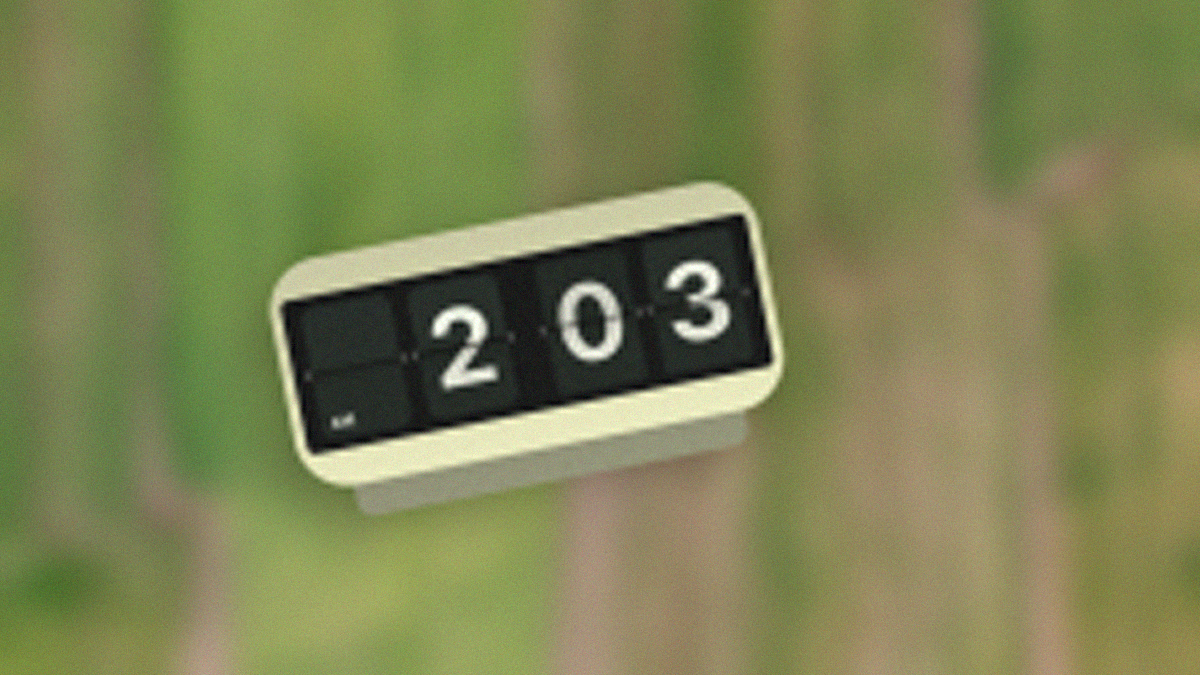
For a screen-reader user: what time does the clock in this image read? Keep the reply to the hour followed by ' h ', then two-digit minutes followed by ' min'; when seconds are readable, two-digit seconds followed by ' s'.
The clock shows 2 h 03 min
